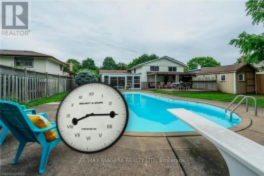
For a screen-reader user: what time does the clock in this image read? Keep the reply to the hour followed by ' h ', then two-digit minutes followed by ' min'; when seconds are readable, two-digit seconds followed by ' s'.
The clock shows 8 h 15 min
